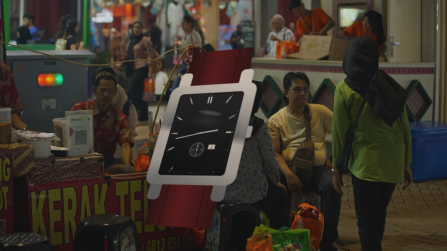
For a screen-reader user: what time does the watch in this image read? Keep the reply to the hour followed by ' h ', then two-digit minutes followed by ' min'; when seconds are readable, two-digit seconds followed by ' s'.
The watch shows 2 h 43 min
